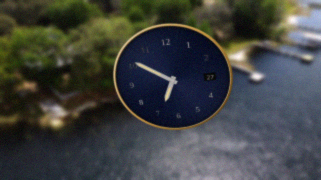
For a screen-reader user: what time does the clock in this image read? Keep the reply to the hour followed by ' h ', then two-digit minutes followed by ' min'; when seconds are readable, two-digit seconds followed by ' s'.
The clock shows 6 h 51 min
